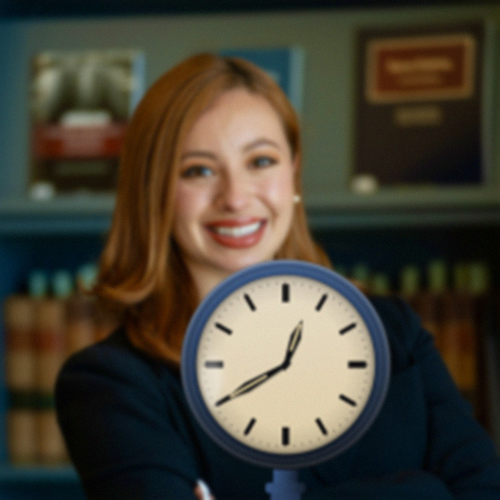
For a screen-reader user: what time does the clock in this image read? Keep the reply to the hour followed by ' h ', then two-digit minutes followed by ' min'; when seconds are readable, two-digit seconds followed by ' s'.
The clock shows 12 h 40 min
